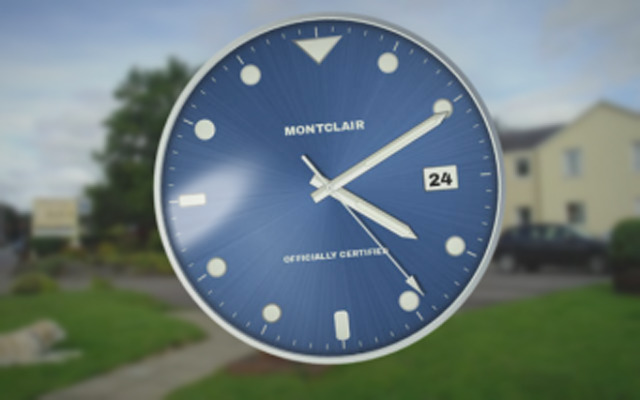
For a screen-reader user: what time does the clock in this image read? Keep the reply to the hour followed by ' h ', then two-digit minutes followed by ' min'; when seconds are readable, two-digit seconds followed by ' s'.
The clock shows 4 h 10 min 24 s
